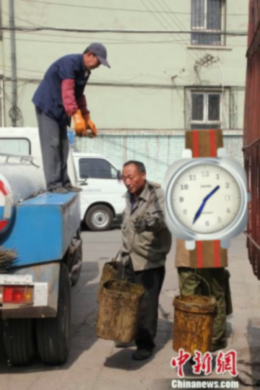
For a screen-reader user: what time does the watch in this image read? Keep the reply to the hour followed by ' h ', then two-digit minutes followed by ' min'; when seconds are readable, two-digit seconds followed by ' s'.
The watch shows 1 h 35 min
